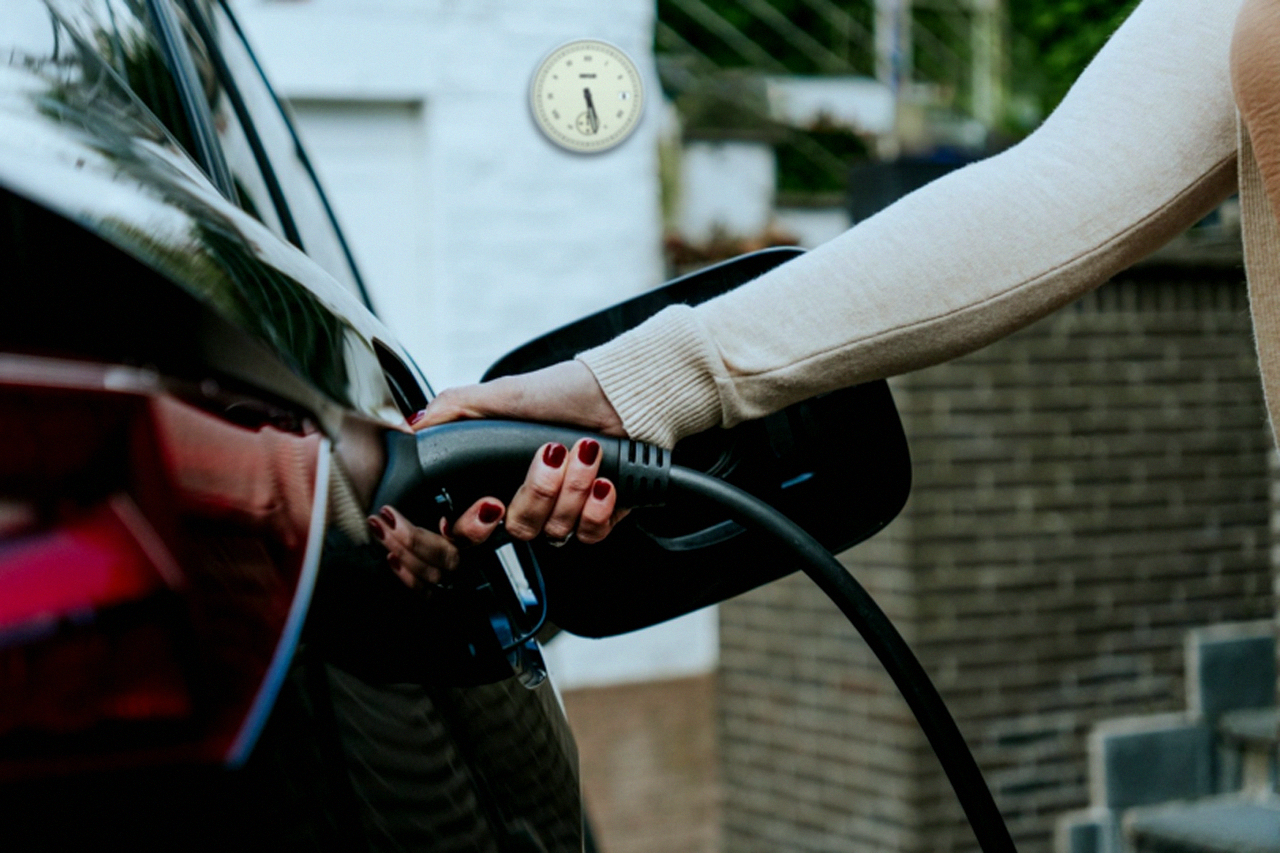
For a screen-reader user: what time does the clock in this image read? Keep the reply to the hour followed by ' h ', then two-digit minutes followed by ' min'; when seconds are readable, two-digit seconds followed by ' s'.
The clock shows 5 h 28 min
